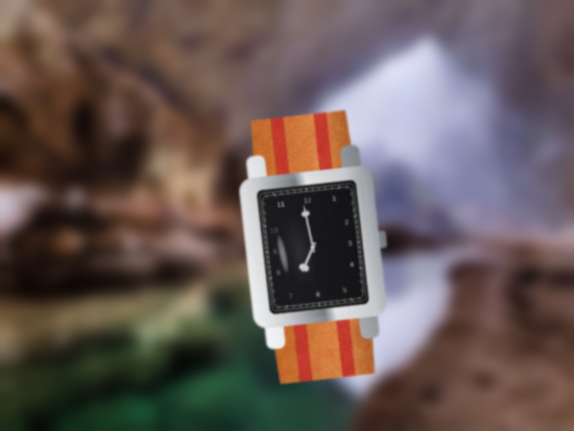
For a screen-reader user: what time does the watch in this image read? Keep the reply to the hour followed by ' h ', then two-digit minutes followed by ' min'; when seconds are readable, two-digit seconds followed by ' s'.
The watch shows 6 h 59 min
